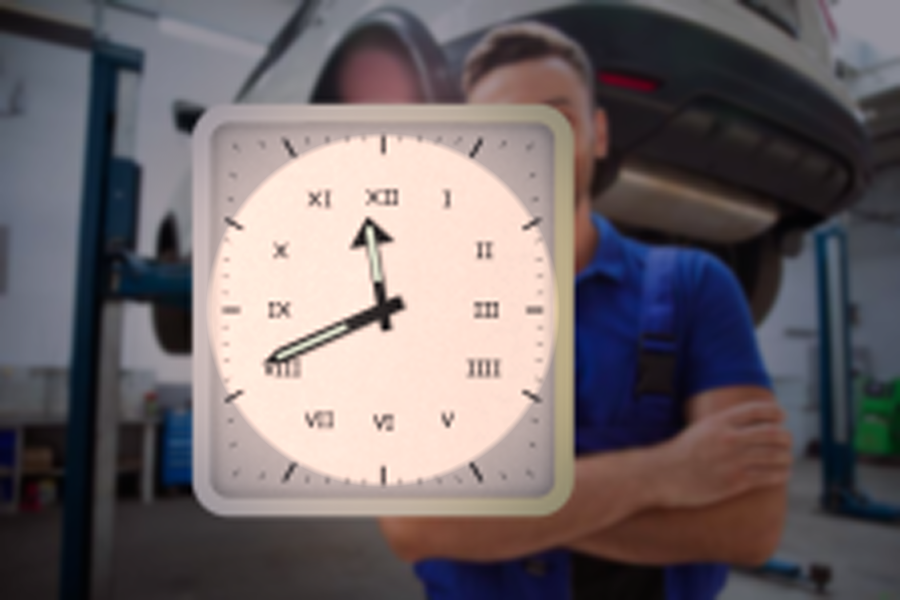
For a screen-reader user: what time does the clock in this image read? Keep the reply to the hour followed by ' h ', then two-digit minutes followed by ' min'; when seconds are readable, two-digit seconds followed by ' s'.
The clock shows 11 h 41 min
